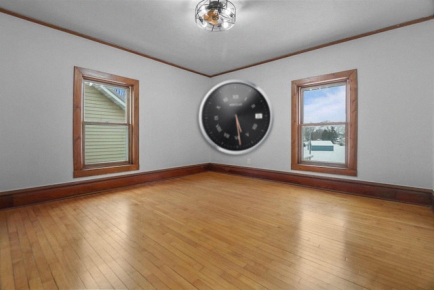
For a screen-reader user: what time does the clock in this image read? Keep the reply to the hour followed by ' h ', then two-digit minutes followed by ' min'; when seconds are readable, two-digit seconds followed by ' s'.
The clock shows 5 h 29 min
